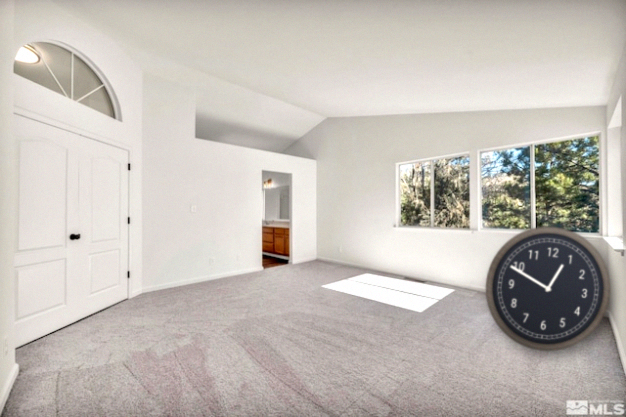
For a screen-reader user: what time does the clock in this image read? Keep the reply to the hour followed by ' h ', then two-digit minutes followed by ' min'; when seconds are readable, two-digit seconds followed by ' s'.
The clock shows 12 h 49 min
